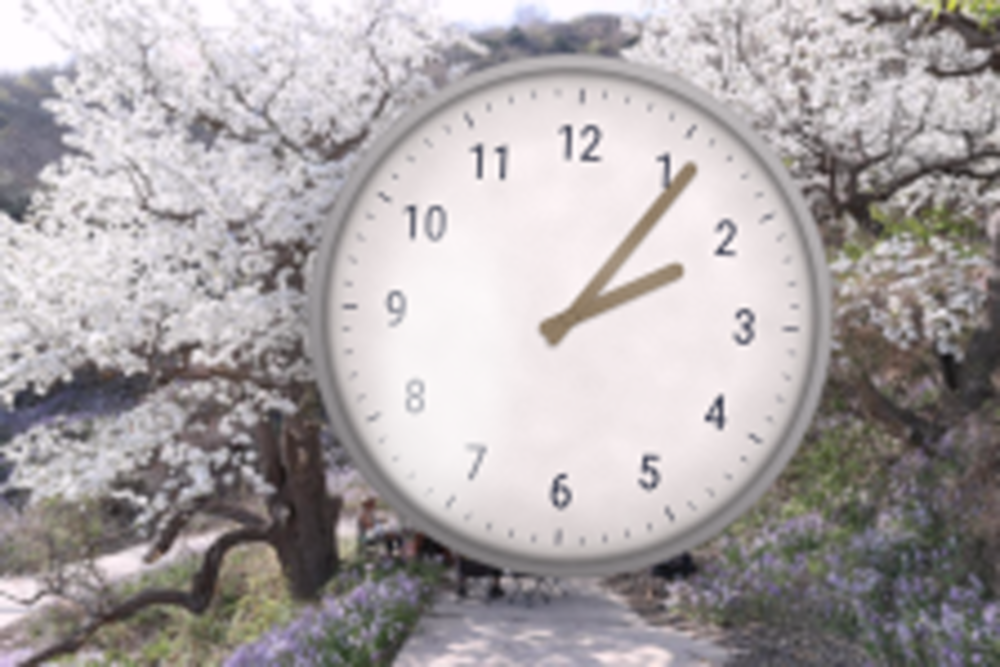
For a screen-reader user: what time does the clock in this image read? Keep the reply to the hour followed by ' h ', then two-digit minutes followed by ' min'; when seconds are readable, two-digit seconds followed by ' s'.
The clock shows 2 h 06 min
